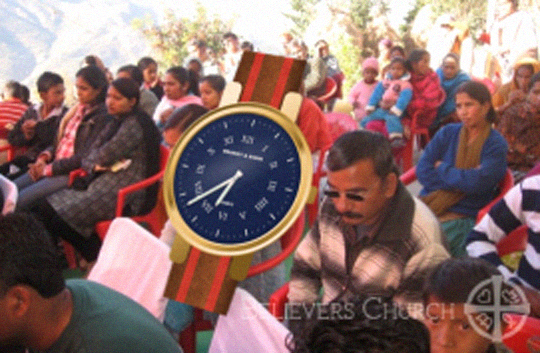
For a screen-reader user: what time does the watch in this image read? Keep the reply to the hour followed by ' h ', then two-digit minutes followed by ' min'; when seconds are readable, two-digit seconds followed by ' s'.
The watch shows 6 h 38 min
